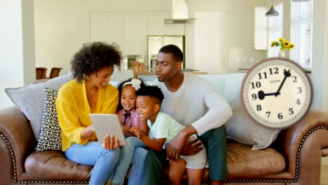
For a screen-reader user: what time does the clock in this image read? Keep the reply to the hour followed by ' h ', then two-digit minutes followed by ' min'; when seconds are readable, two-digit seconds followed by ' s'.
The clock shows 9 h 06 min
